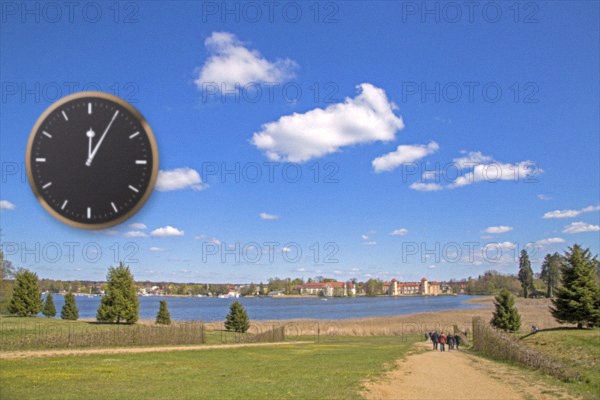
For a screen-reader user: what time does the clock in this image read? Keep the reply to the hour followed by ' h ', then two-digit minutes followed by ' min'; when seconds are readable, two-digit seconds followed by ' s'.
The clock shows 12 h 05 min
